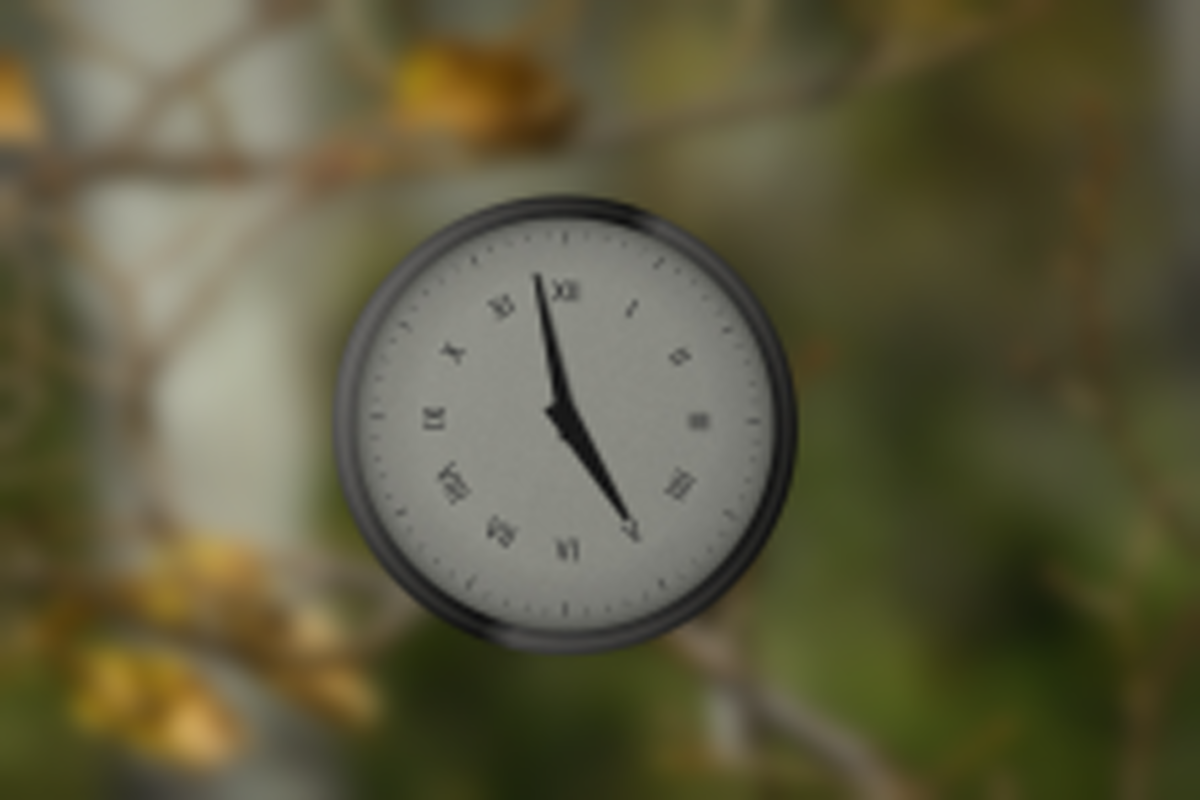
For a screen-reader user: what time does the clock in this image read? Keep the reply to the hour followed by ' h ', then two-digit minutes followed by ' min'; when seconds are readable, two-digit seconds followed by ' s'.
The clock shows 4 h 58 min
